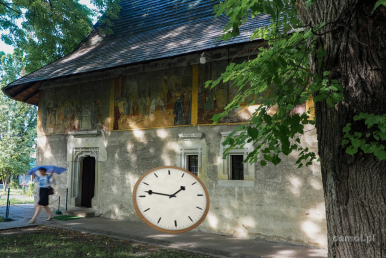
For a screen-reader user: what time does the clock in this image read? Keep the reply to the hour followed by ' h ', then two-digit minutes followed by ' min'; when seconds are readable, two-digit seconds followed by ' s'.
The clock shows 1 h 47 min
